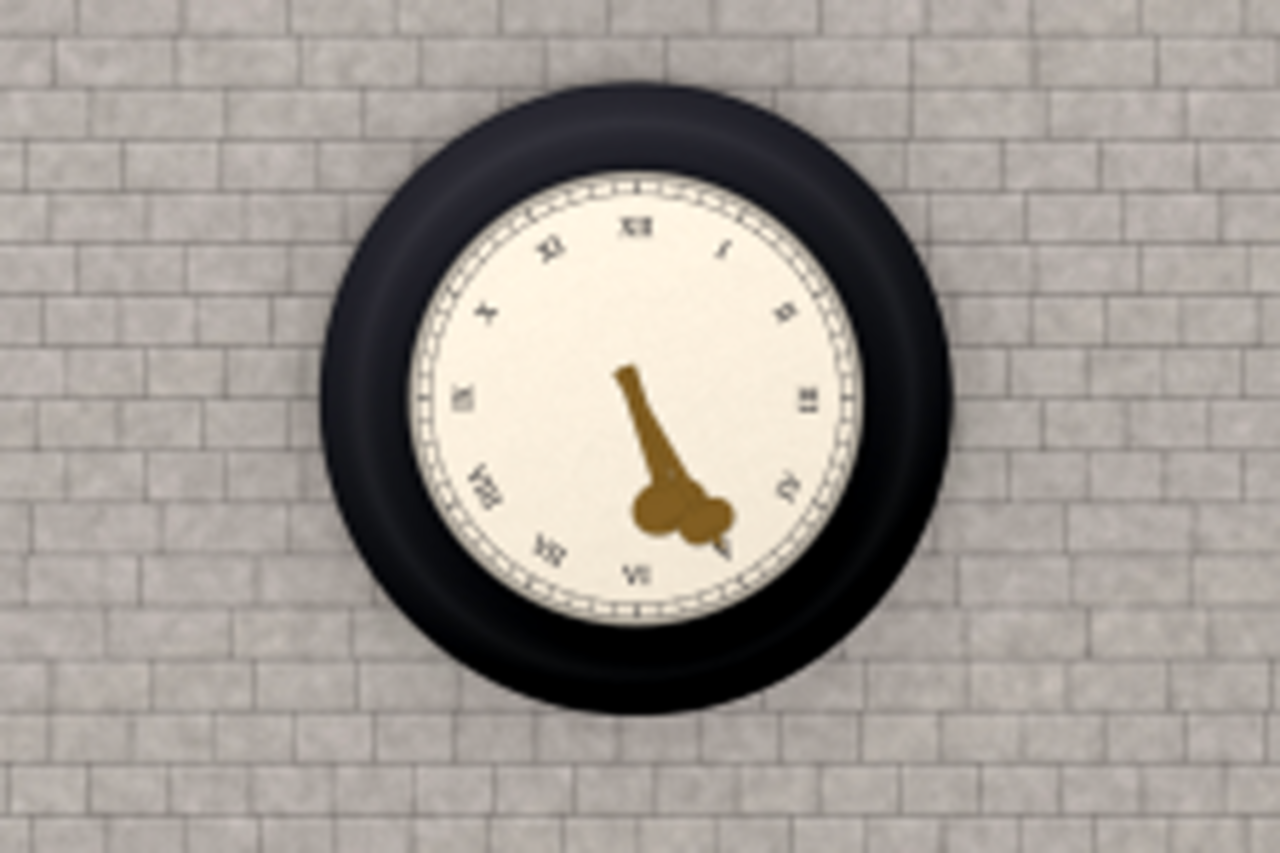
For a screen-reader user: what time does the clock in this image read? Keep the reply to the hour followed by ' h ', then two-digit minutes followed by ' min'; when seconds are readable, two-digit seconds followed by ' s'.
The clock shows 5 h 25 min
